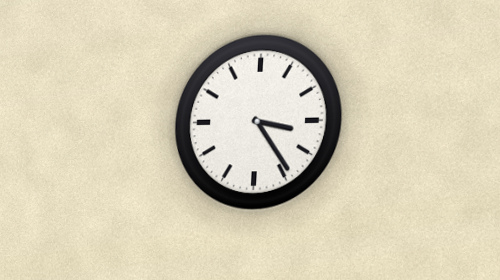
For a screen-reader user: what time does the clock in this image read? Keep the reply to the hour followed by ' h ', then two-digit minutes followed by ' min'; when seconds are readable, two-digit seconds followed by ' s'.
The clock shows 3 h 24 min
